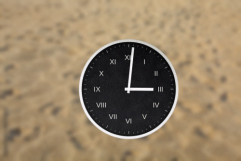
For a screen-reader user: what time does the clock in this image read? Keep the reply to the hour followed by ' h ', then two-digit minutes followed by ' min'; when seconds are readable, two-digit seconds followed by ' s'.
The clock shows 3 h 01 min
